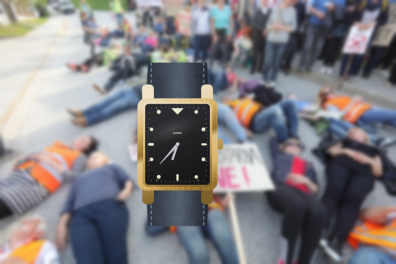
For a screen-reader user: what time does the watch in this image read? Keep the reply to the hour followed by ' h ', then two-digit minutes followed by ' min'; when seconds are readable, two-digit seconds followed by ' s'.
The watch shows 6 h 37 min
